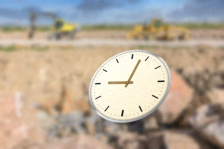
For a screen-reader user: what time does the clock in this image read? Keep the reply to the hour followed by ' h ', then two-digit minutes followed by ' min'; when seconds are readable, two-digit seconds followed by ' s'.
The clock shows 9 h 03 min
